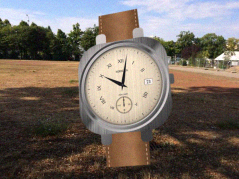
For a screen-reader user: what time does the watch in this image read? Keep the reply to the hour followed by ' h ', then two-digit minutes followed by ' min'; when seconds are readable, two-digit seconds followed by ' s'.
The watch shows 10 h 02 min
